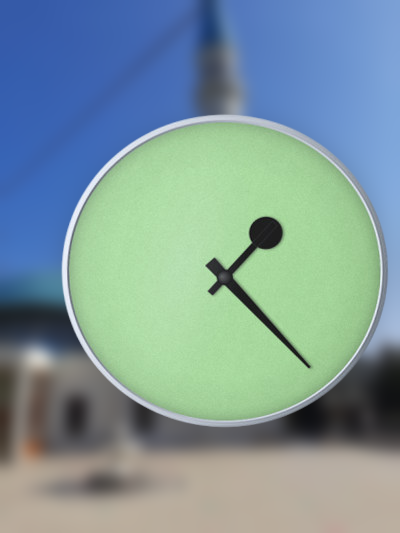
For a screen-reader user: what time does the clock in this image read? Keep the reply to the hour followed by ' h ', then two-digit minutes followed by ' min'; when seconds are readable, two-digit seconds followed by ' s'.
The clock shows 1 h 23 min
